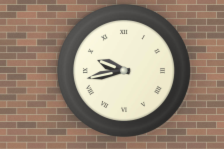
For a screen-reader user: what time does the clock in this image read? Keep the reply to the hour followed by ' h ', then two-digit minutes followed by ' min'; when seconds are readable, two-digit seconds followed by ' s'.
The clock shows 9 h 43 min
